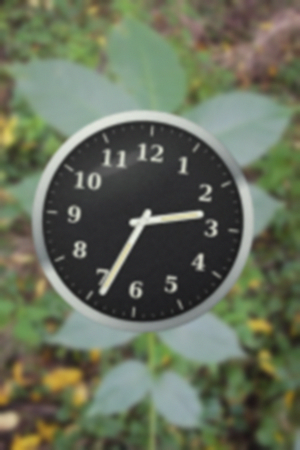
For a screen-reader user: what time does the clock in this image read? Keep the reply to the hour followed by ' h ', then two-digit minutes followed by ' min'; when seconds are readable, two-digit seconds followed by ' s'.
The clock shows 2 h 34 min
